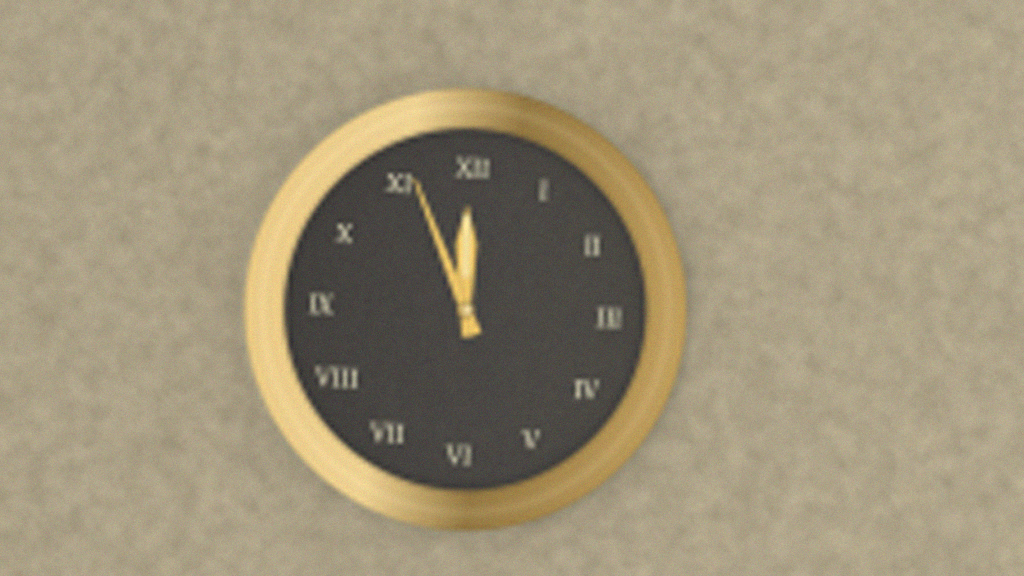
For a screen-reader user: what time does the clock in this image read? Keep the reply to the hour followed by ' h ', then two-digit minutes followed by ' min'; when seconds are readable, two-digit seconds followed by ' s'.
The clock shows 11 h 56 min
